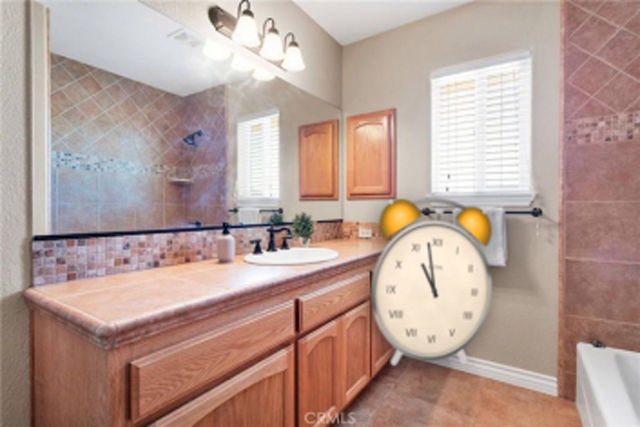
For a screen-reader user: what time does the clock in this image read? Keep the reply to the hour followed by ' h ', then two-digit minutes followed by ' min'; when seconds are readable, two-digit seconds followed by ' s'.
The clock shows 10 h 58 min
